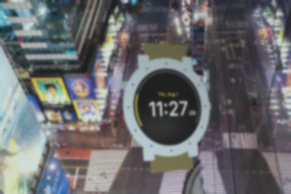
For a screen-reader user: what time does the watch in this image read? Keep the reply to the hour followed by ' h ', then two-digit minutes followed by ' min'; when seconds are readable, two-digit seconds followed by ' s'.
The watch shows 11 h 27 min
